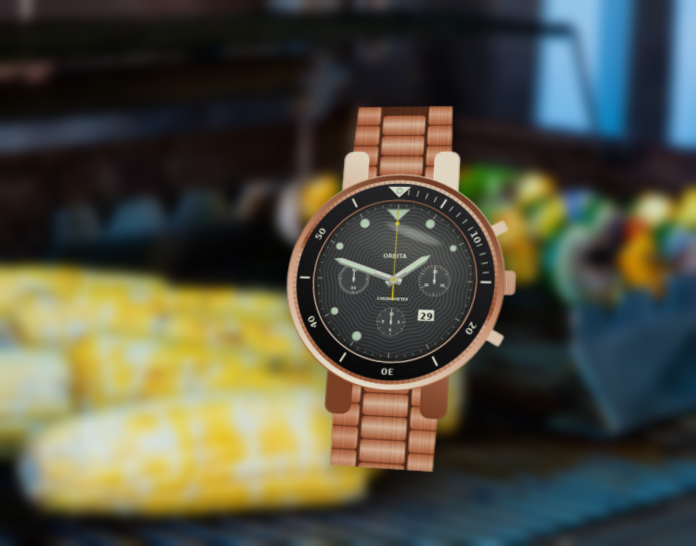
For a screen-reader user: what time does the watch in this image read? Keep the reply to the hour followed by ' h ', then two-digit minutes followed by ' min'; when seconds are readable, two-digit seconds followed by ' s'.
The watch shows 1 h 48 min
